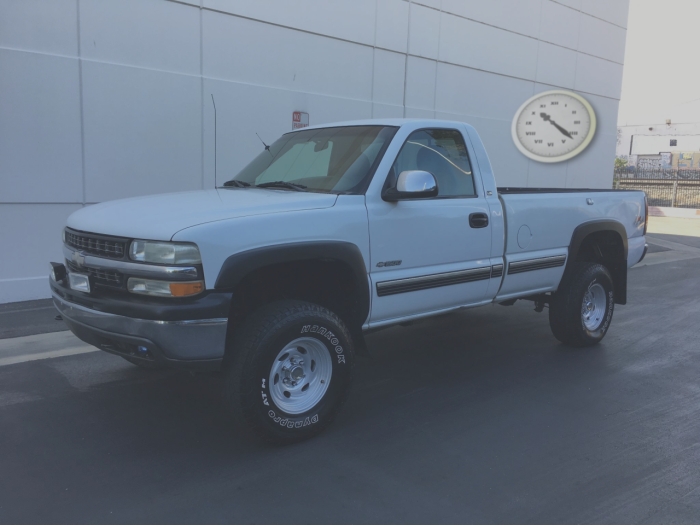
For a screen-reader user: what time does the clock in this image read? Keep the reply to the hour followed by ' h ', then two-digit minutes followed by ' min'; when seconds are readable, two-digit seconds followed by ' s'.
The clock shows 10 h 22 min
